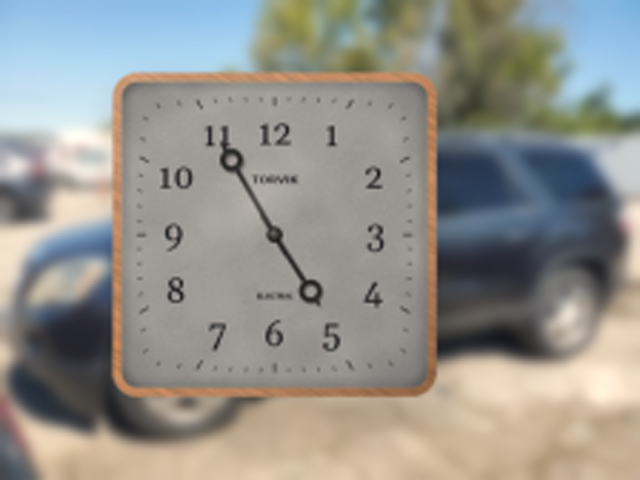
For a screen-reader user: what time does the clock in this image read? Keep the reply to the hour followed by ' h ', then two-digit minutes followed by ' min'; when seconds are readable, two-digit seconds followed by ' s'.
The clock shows 4 h 55 min
